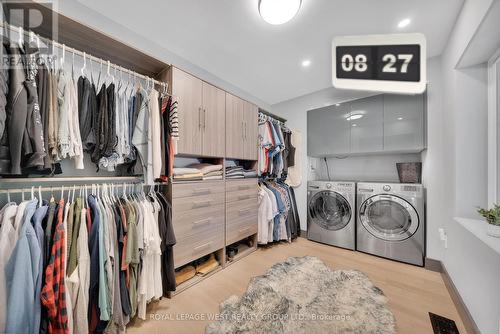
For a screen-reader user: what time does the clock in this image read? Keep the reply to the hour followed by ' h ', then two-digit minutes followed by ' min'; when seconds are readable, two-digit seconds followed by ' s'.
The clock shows 8 h 27 min
